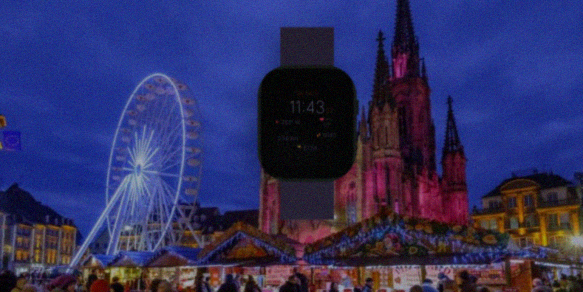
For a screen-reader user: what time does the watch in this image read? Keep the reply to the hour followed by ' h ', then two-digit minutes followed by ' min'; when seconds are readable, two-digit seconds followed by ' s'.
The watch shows 11 h 43 min
